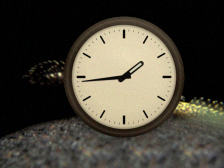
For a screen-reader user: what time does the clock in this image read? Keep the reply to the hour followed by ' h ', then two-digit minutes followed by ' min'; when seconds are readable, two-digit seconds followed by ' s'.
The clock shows 1 h 44 min
